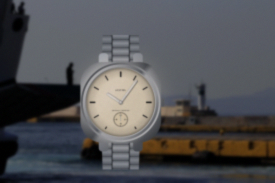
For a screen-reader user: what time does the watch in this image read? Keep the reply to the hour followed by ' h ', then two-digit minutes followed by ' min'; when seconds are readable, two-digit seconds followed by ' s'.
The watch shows 10 h 06 min
